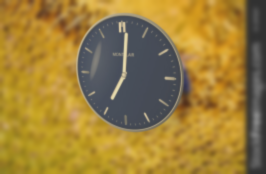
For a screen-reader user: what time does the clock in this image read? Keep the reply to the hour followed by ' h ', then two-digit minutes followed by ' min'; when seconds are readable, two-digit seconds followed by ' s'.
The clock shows 7 h 01 min
